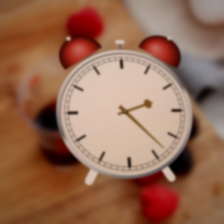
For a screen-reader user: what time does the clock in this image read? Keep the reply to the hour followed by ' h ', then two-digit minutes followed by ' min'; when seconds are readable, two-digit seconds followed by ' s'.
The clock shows 2 h 23 min
